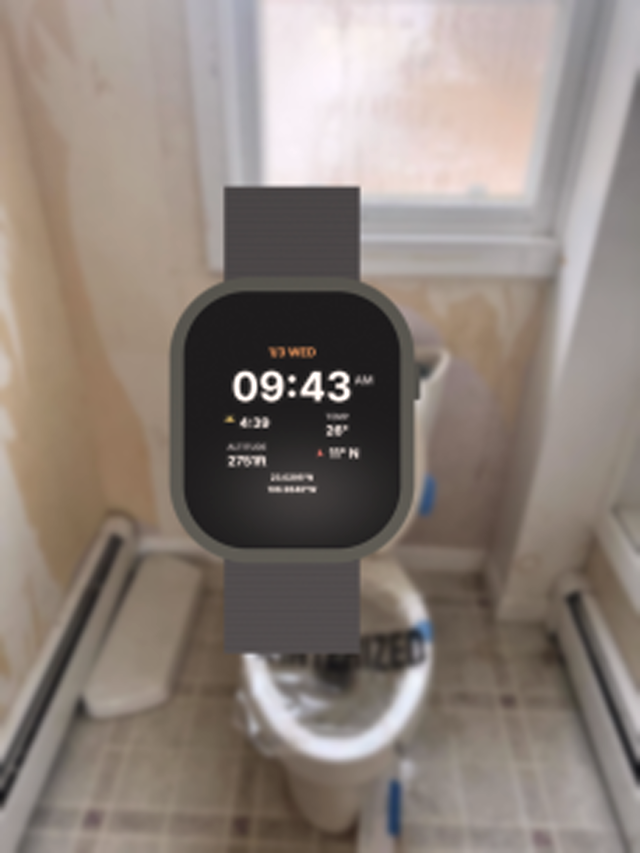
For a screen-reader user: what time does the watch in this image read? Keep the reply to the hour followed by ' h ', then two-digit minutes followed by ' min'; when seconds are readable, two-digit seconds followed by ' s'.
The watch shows 9 h 43 min
